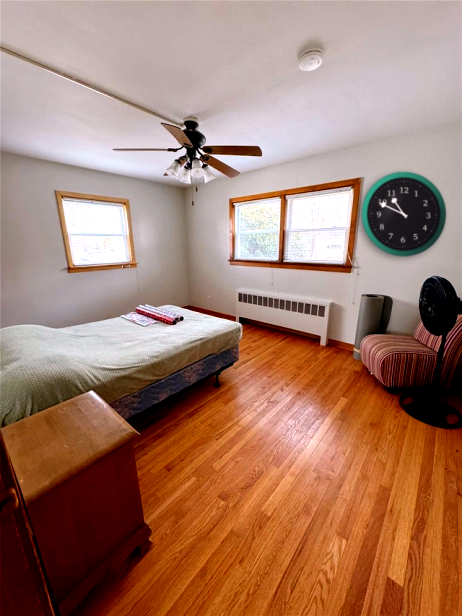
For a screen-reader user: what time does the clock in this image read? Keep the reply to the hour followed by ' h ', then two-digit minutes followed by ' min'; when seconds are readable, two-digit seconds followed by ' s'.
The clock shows 10 h 49 min
